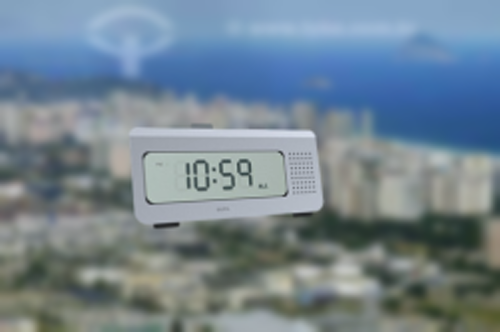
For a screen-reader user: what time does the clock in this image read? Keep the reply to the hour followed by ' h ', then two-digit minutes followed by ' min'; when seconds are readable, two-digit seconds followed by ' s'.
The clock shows 10 h 59 min
